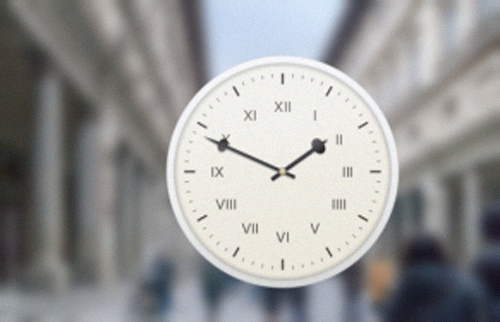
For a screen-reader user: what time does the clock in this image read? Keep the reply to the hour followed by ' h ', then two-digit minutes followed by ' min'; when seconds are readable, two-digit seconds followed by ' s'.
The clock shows 1 h 49 min
